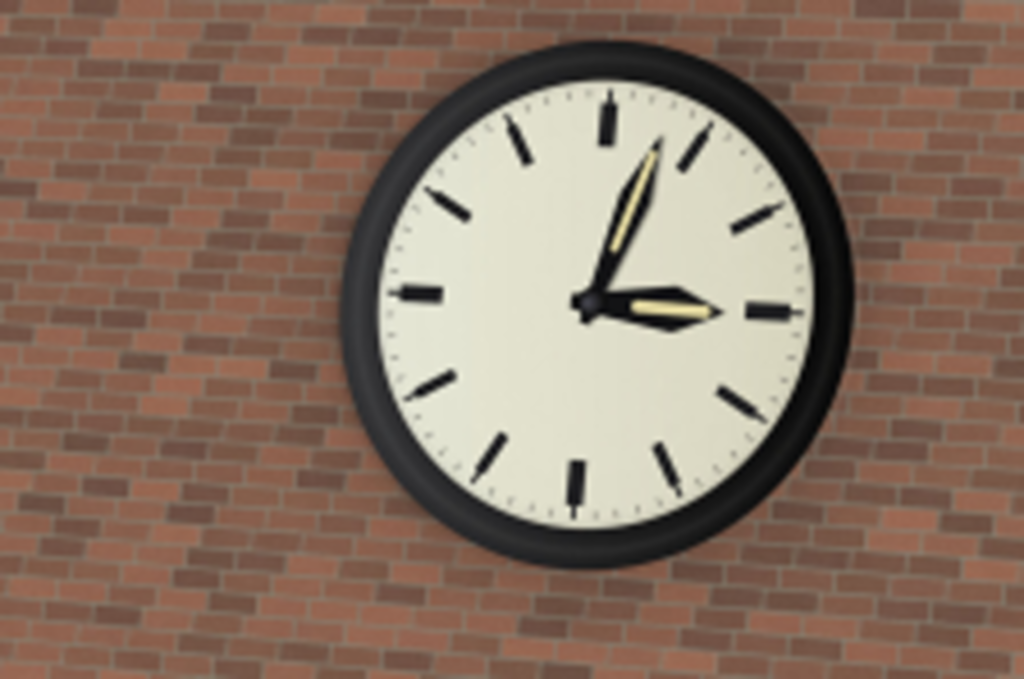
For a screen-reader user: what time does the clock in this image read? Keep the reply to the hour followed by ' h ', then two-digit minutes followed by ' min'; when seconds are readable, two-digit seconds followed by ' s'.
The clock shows 3 h 03 min
